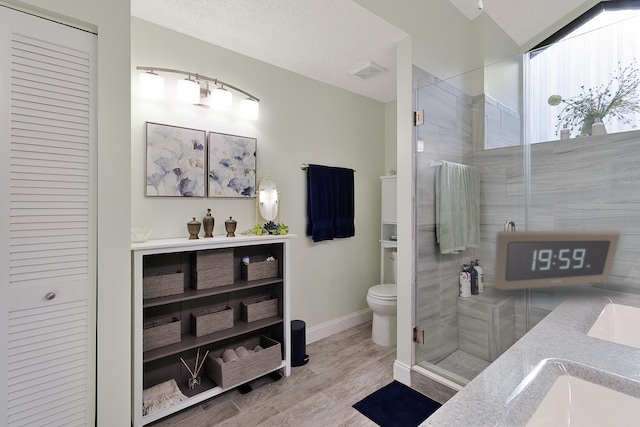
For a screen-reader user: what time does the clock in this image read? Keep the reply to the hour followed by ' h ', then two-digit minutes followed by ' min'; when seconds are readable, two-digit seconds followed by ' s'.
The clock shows 19 h 59 min
